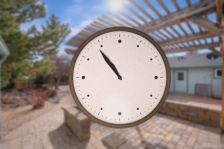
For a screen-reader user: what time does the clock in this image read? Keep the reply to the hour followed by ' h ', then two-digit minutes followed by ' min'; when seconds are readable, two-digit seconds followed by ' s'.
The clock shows 10 h 54 min
